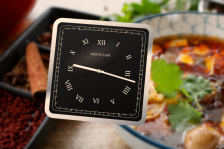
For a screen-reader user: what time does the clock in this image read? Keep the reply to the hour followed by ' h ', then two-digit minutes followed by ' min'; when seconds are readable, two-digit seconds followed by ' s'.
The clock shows 9 h 17 min
